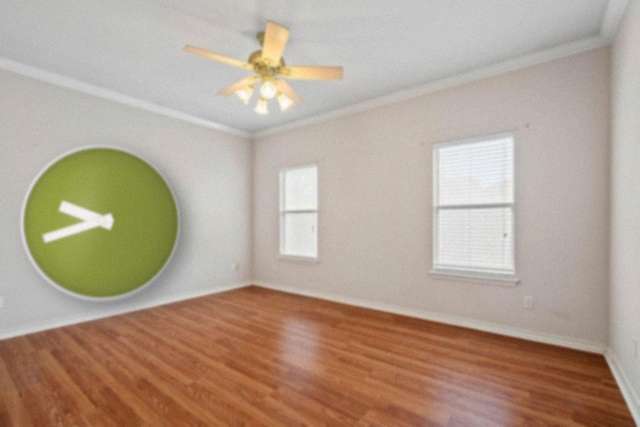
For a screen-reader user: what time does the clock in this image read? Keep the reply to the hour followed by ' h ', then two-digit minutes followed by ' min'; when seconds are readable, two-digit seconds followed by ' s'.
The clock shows 9 h 42 min
